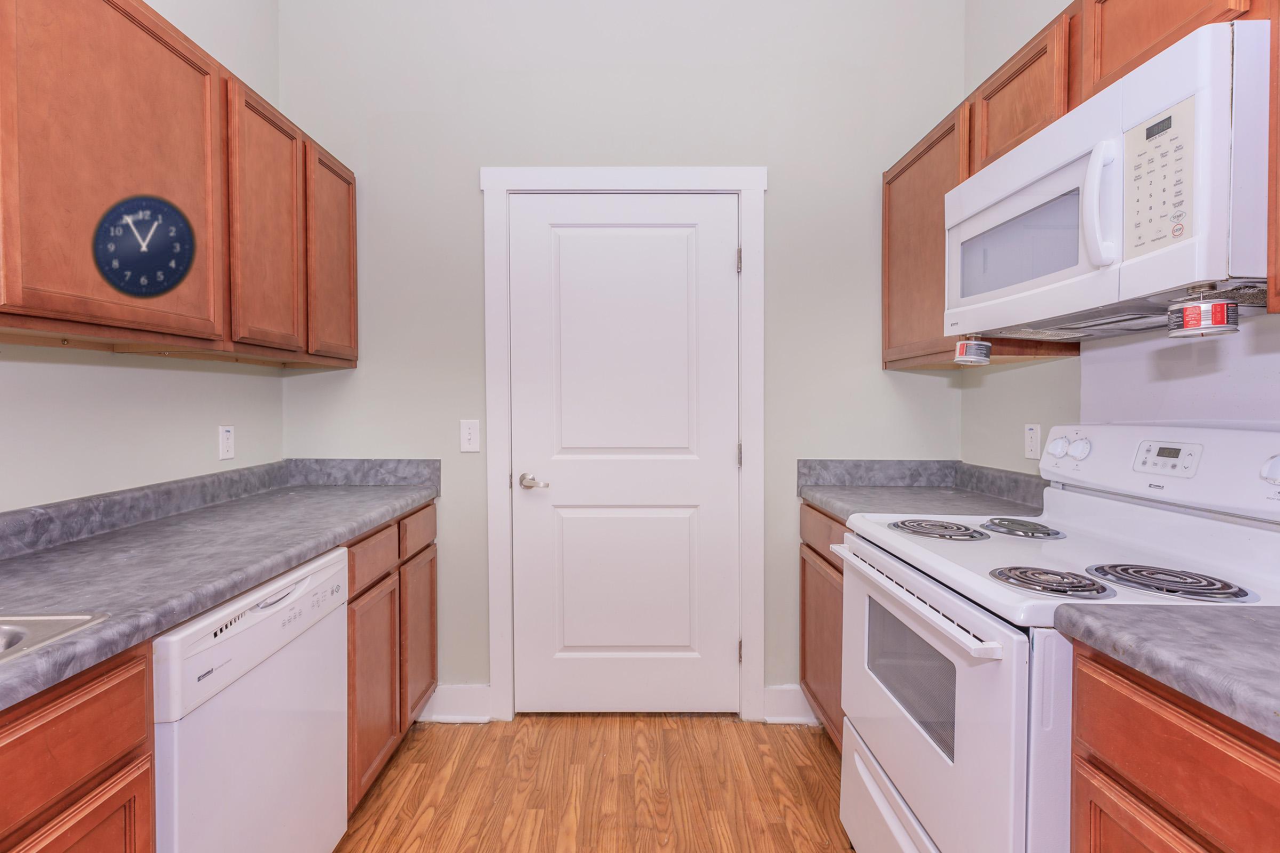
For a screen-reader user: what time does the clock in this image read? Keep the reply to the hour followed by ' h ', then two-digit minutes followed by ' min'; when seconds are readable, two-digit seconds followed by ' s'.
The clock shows 12 h 55 min
